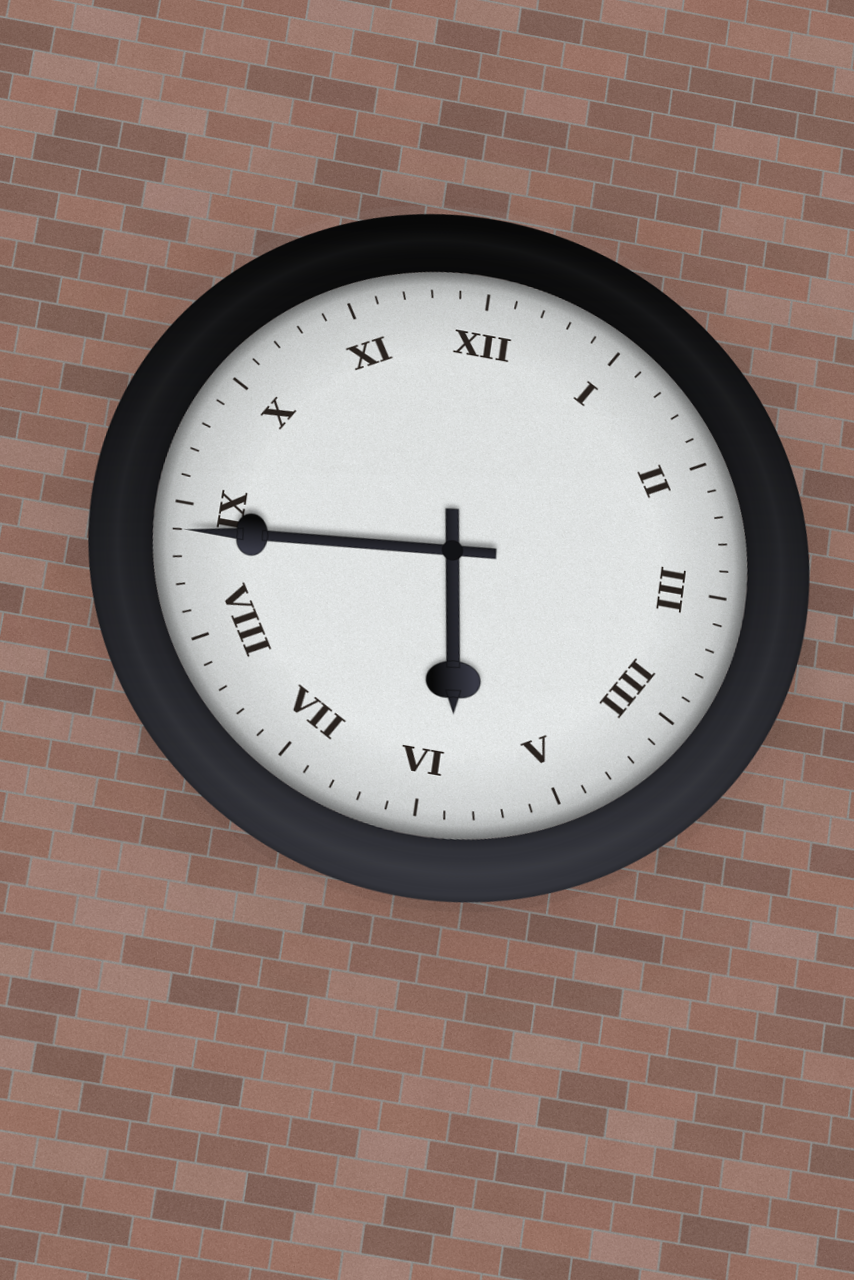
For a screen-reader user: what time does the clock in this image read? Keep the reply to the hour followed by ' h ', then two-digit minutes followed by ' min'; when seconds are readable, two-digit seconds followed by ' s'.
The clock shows 5 h 44 min
